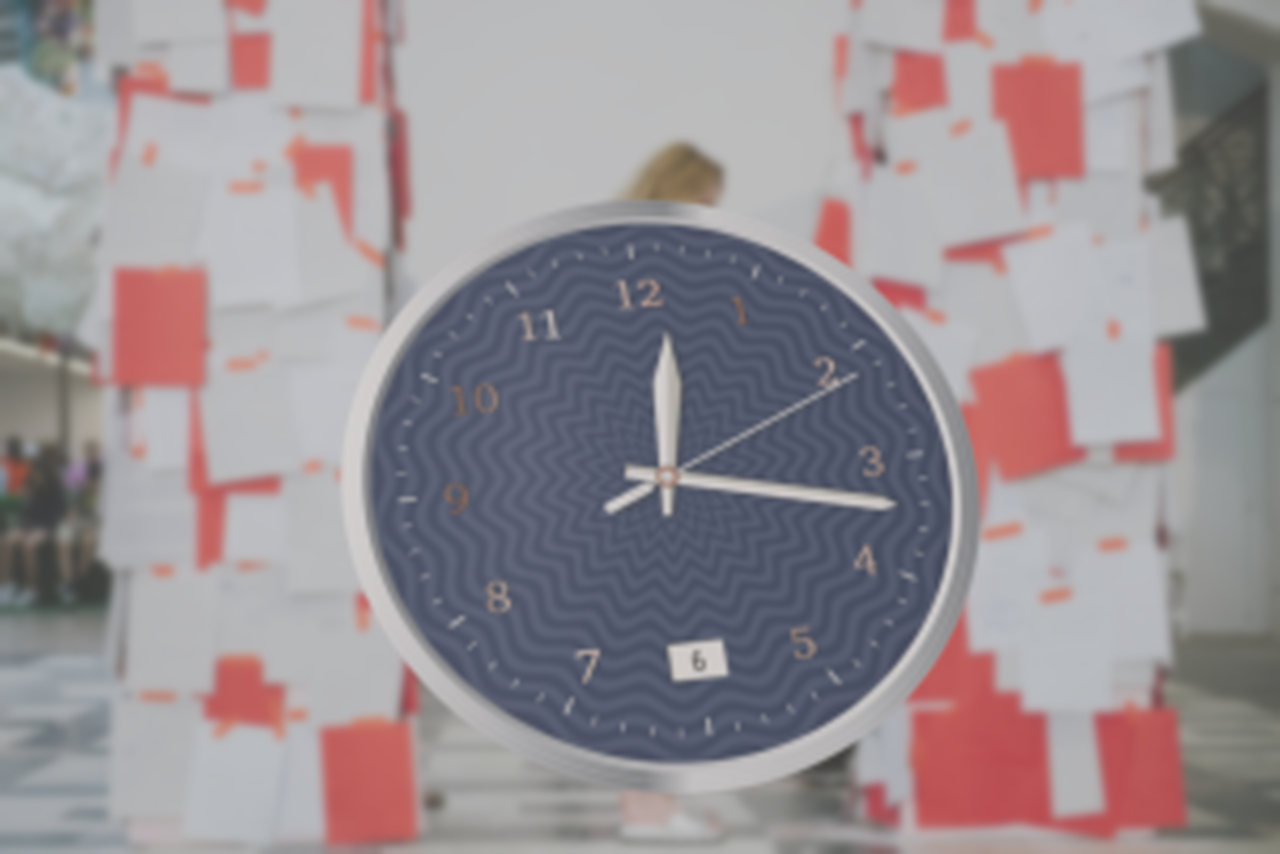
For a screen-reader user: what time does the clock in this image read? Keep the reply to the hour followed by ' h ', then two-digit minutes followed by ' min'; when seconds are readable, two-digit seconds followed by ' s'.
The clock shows 12 h 17 min 11 s
